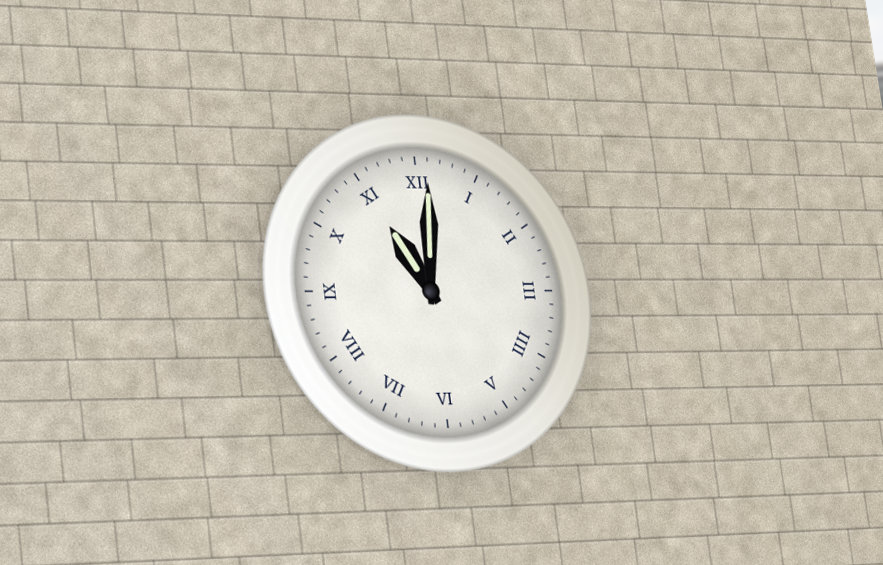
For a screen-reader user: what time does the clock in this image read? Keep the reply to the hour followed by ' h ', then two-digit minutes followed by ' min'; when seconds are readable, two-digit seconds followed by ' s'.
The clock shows 11 h 01 min
